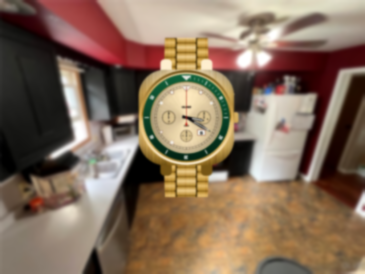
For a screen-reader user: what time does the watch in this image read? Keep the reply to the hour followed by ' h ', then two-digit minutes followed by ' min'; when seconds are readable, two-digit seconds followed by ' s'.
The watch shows 3 h 20 min
